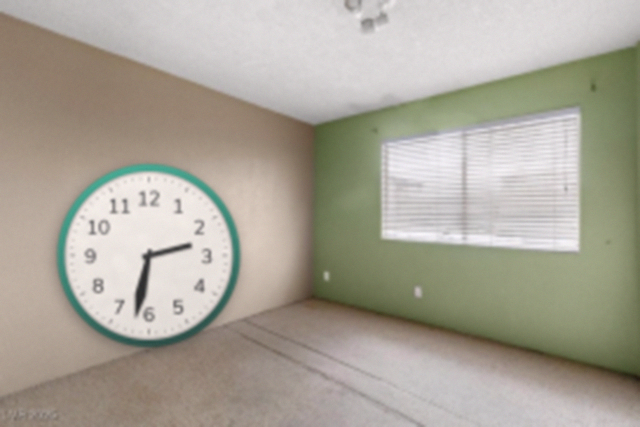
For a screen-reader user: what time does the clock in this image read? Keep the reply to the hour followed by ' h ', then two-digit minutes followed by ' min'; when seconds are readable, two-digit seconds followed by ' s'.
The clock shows 2 h 32 min
